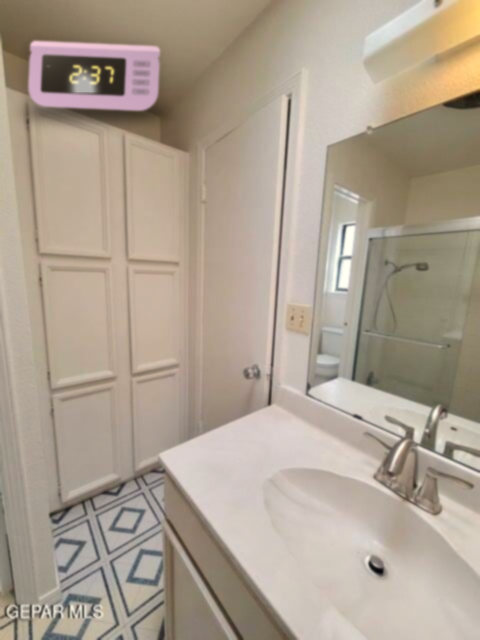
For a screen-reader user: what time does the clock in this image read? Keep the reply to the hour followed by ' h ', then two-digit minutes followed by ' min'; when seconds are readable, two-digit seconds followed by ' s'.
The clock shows 2 h 37 min
